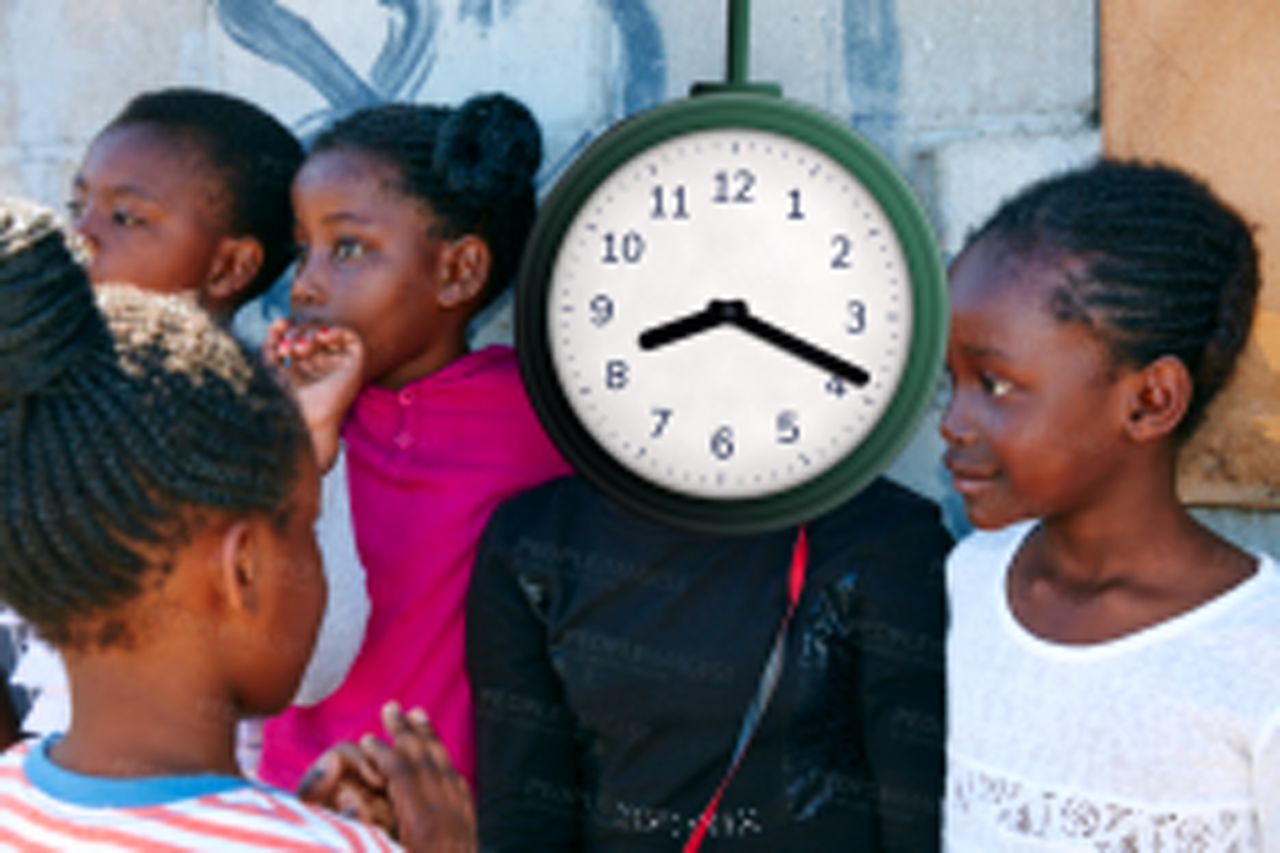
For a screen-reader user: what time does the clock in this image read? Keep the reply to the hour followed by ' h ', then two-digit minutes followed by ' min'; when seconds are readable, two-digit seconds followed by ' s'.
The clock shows 8 h 19 min
